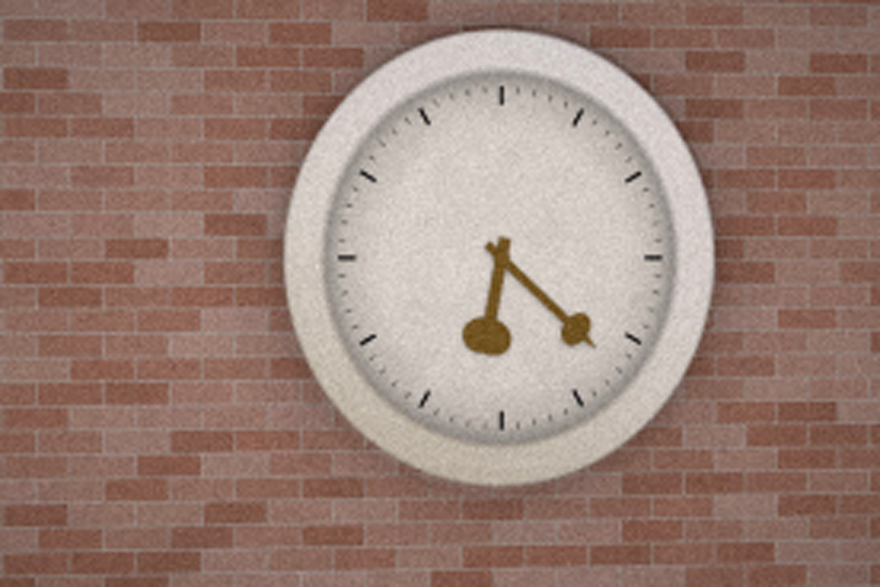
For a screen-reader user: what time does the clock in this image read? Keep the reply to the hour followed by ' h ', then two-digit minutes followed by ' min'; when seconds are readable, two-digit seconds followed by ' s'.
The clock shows 6 h 22 min
